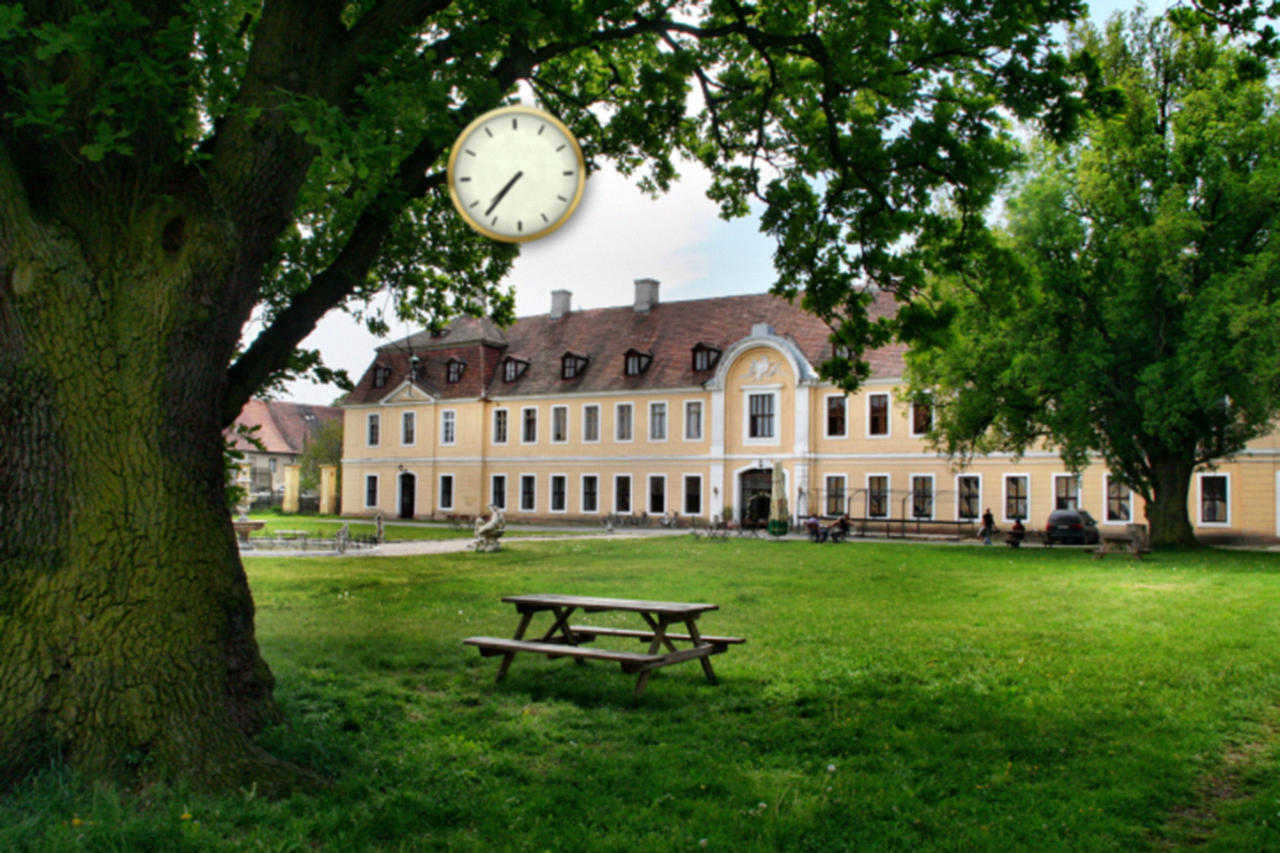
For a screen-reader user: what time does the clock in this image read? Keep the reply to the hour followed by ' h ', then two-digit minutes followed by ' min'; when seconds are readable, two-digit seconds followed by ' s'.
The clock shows 7 h 37 min
